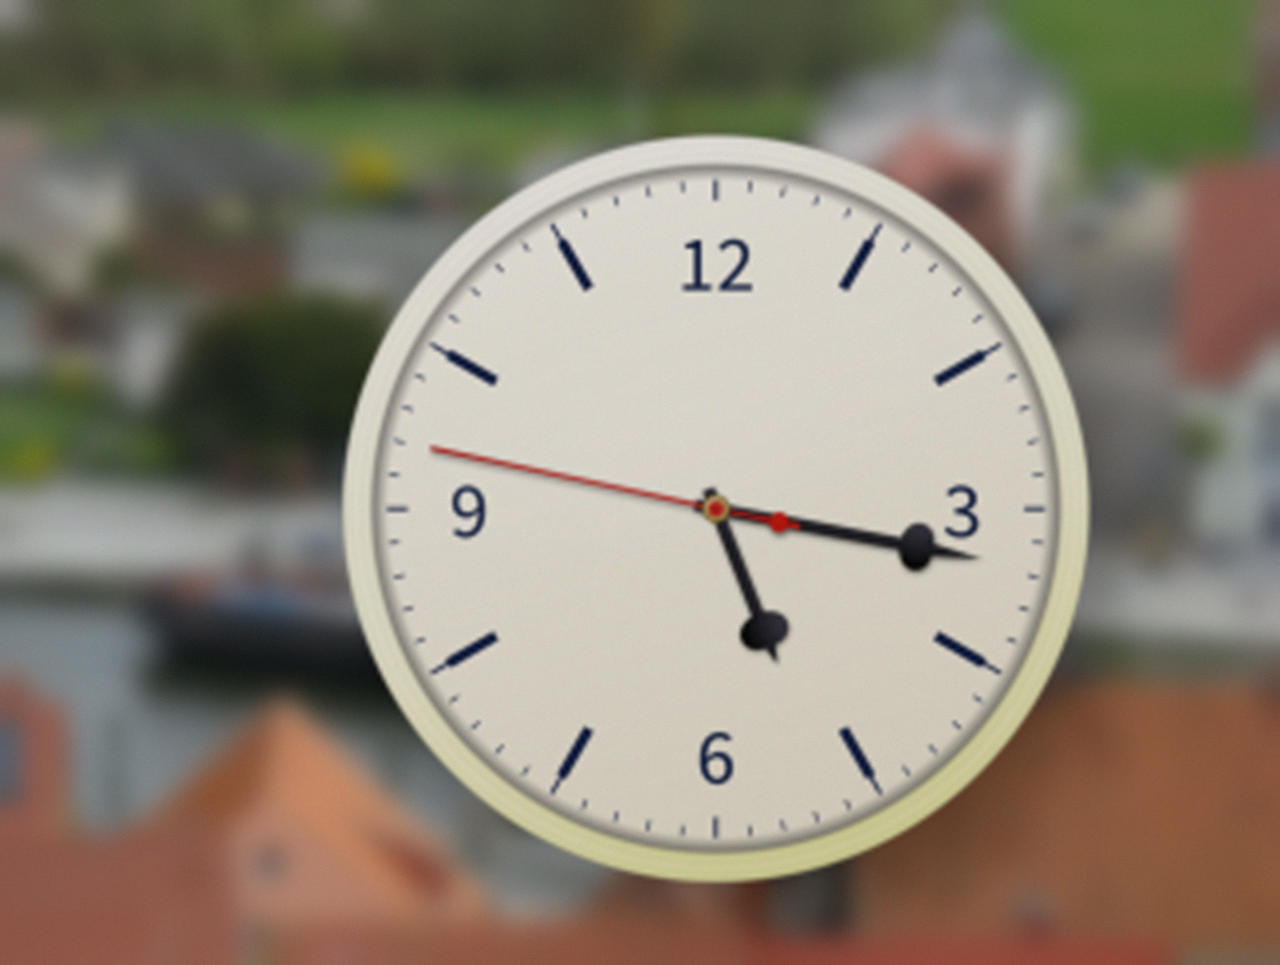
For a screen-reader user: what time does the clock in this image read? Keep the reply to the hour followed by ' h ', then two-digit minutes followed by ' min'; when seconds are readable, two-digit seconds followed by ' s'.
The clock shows 5 h 16 min 47 s
